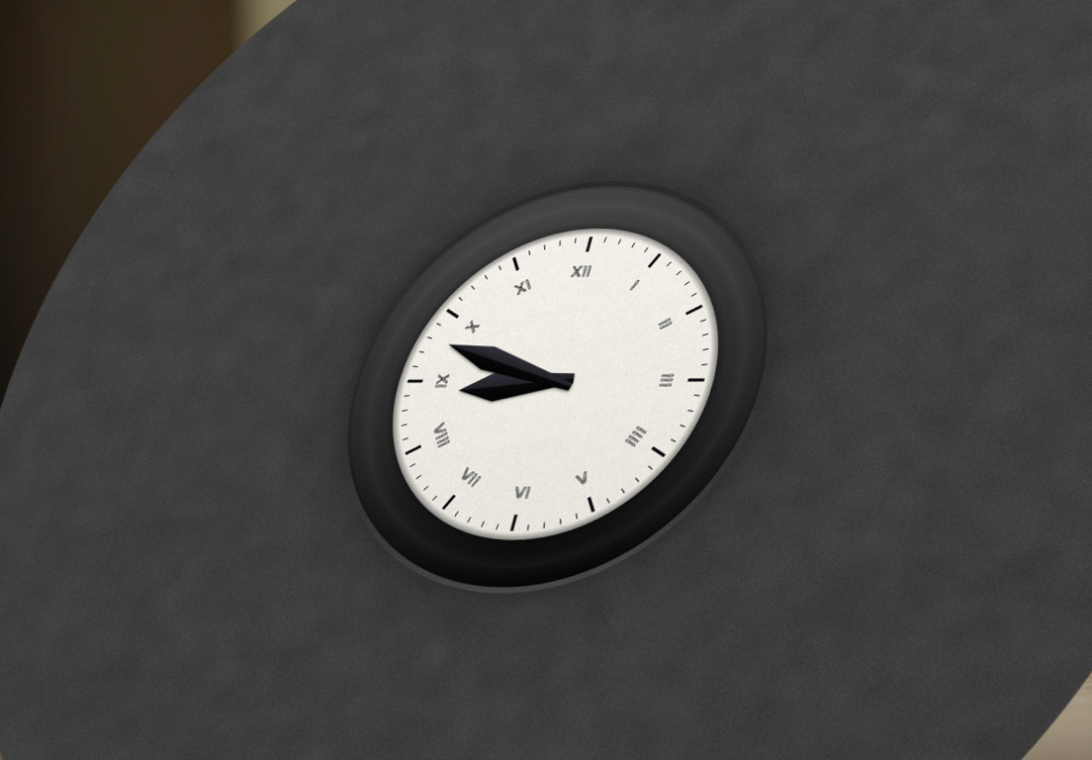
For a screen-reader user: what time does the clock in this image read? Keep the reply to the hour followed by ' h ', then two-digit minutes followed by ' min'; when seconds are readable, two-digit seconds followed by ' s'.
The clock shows 8 h 48 min
